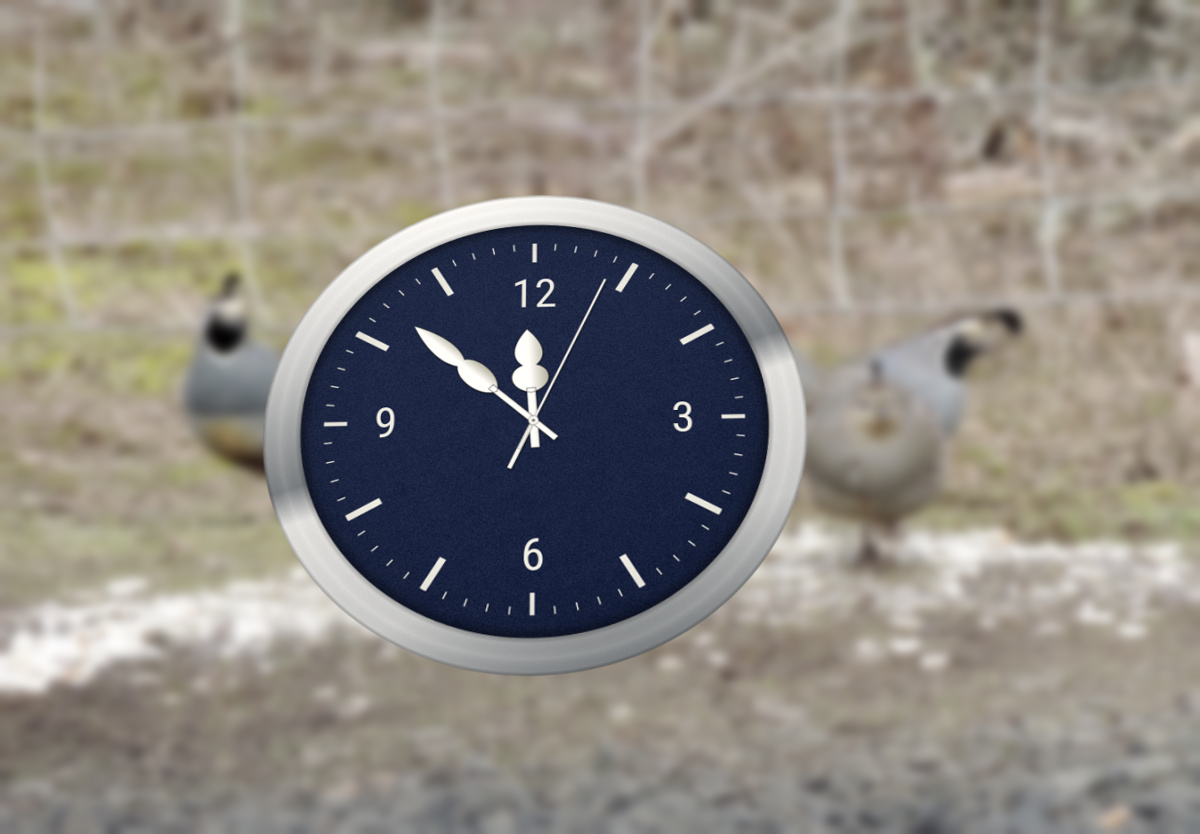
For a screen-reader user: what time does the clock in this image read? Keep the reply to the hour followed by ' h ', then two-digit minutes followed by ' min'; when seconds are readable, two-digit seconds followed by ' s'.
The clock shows 11 h 52 min 04 s
